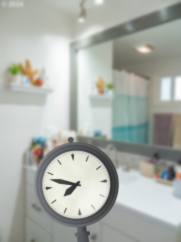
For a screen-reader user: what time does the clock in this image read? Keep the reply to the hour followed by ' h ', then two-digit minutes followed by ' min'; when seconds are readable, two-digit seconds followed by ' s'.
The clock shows 7 h 48 min
